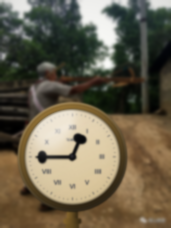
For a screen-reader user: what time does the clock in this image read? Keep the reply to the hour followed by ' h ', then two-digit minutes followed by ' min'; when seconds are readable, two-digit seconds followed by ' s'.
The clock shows 12 h 45 min
